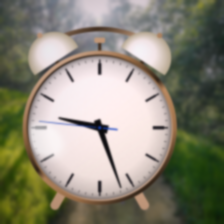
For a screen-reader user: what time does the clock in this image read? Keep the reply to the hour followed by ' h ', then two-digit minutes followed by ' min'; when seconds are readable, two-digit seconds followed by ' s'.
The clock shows 9 h 26 min 46 s
